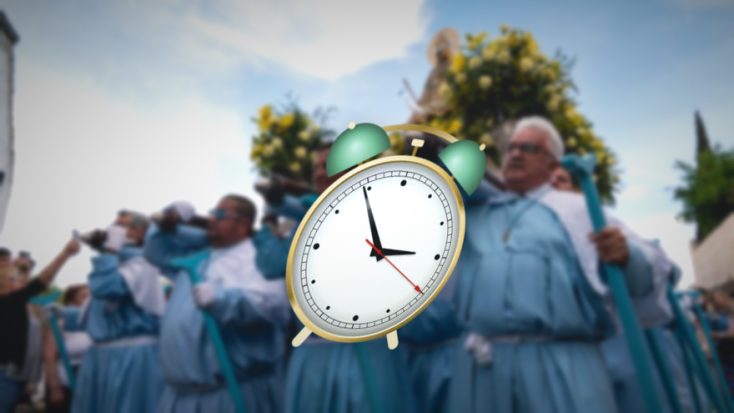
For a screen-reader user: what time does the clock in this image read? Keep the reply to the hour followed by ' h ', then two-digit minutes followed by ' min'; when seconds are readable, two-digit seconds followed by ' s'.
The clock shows 2 h 54 min 20 s
